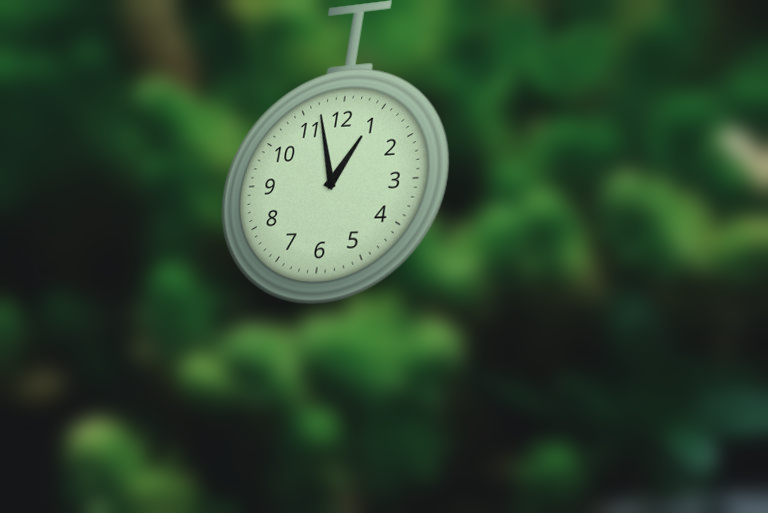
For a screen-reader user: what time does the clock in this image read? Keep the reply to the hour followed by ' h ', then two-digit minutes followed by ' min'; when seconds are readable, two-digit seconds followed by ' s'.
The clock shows 12 h 57 min
